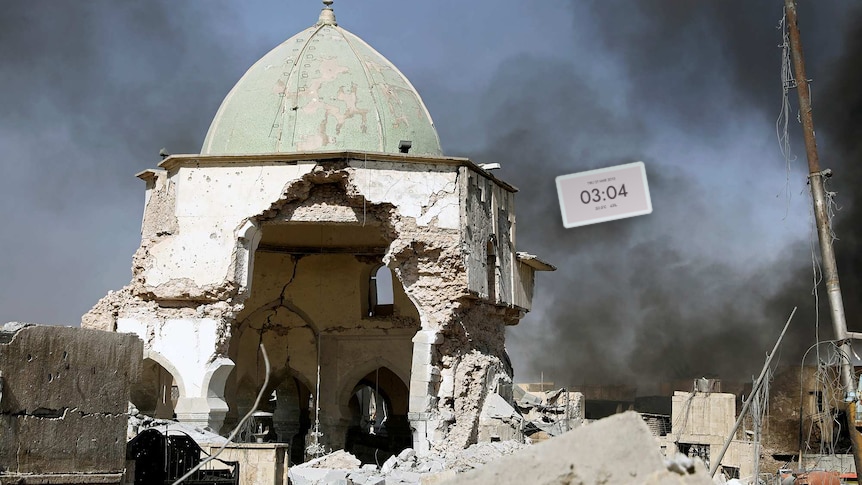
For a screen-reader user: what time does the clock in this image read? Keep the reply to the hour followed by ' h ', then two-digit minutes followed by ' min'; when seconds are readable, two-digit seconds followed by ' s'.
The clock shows 3 h 04 min
